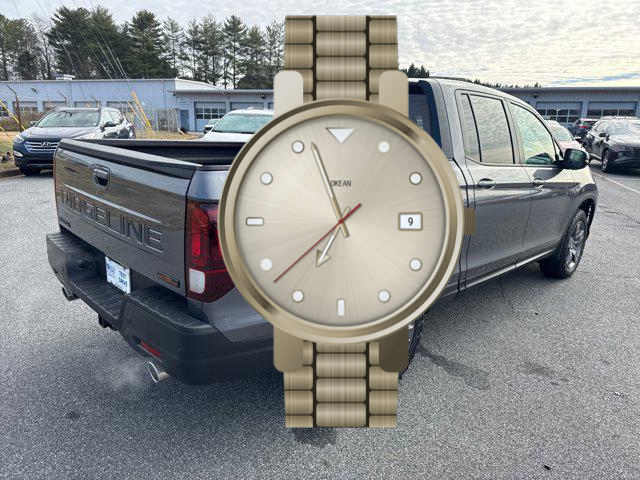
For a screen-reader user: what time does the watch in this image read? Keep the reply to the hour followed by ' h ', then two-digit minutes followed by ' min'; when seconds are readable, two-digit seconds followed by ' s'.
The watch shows 6 h 56 min 38 s
